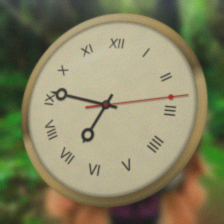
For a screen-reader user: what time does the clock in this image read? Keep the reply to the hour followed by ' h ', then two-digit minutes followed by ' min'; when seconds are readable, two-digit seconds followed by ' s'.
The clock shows 6 h 46 min 13 s
